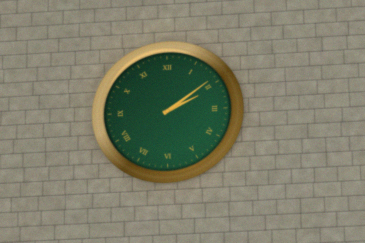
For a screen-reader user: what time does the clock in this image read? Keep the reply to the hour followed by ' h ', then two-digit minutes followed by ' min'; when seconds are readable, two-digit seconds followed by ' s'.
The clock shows 2 h 09 min
